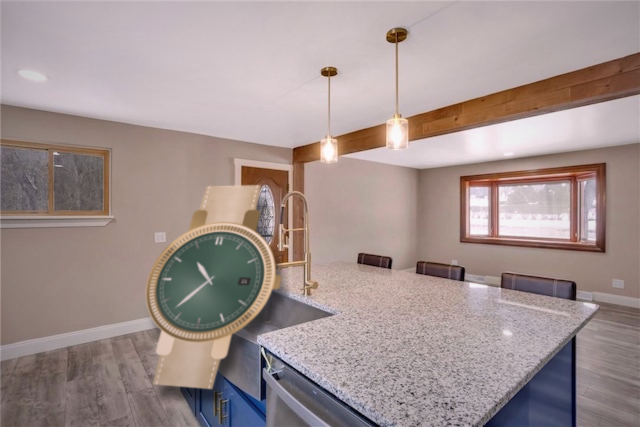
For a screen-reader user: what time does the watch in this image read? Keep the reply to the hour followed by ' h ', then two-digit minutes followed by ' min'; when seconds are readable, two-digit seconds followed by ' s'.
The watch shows 10 h 37 min
